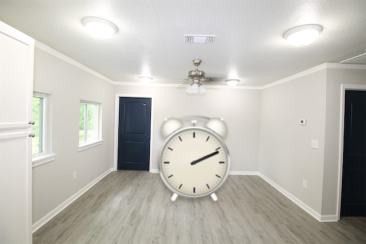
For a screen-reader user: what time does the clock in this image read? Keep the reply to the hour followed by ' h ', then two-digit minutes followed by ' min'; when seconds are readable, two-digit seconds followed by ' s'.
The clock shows 2 h 11 min
